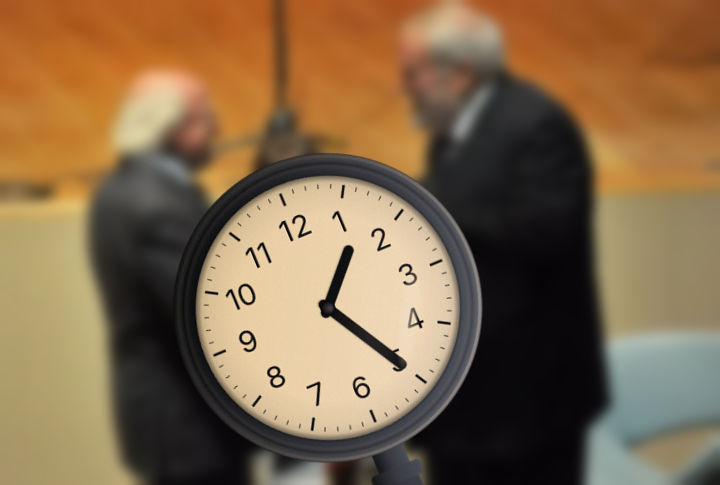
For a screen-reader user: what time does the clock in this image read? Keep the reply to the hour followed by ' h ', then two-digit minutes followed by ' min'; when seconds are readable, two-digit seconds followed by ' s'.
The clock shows 1 h 25 min
